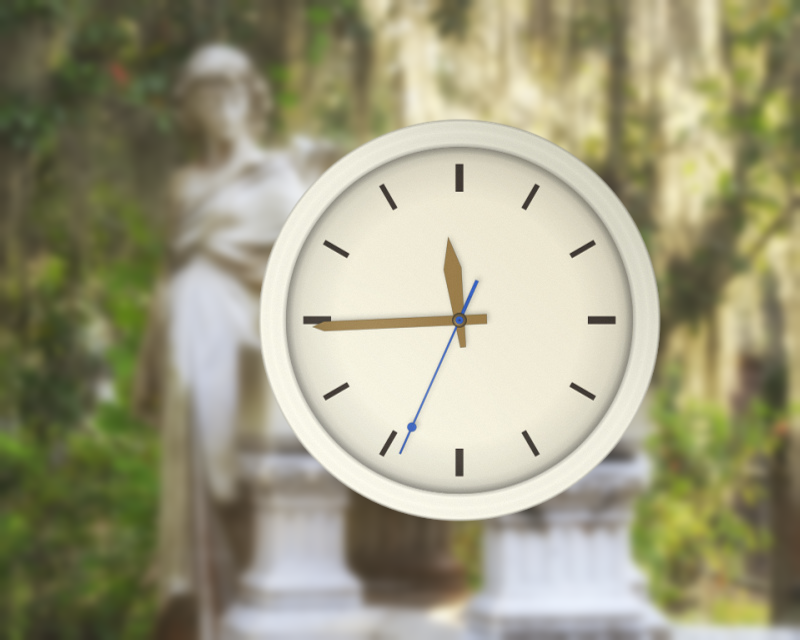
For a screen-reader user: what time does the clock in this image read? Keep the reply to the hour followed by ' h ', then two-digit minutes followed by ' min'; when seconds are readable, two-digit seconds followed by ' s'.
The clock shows 11 h 44 min 34 s
